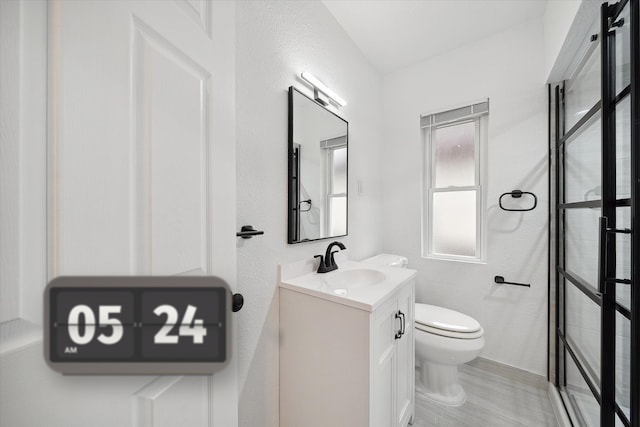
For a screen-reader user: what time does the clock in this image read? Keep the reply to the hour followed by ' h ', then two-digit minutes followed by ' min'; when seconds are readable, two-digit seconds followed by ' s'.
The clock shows 5 h 24 min
